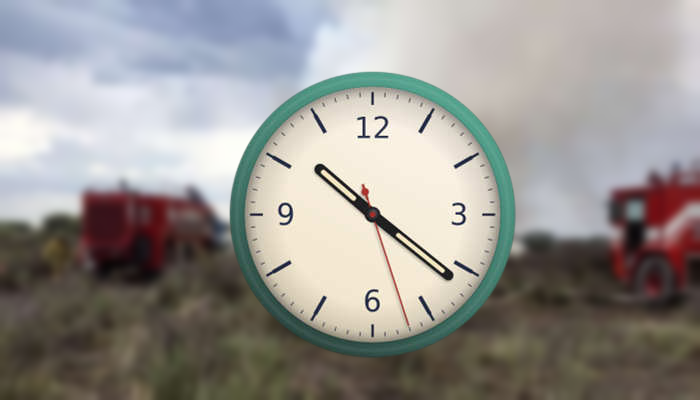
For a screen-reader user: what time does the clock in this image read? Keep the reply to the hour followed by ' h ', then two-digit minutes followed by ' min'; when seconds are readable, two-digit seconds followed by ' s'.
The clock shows 10 h 21 min 27 s
